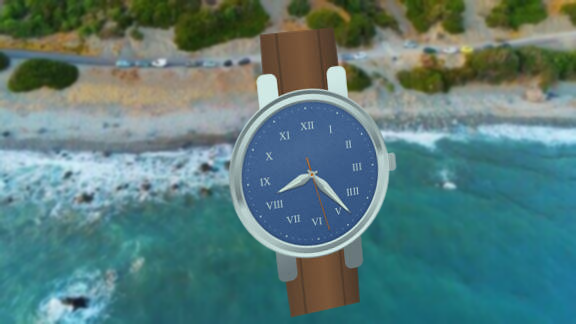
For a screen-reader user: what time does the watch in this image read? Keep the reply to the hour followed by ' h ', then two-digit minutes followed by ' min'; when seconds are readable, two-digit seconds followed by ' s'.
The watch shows 8 h 23 min 28 s
